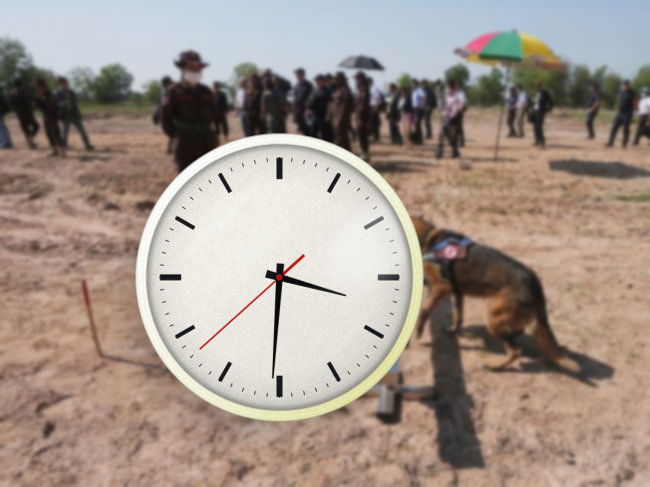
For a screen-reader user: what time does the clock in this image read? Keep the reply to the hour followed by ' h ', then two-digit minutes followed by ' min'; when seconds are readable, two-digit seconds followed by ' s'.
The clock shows 3 h 30 min 38 s
